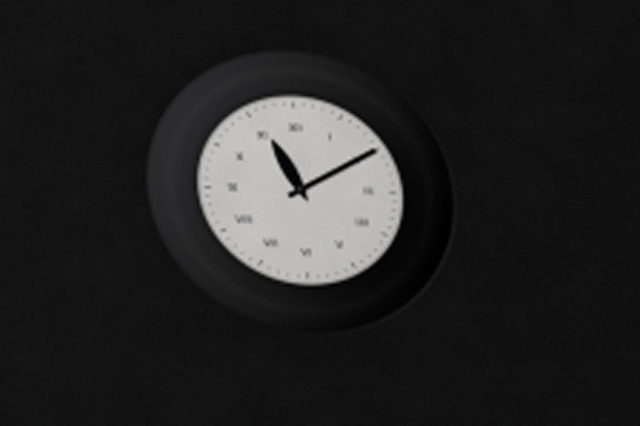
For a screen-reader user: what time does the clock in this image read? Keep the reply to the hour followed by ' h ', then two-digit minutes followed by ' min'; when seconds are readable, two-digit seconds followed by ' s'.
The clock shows 11 h 10 min
